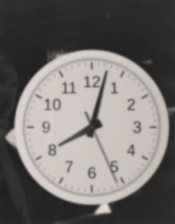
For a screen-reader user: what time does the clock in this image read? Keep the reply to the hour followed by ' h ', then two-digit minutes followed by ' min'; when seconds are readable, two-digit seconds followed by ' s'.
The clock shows 8 h 02 min 26 s
